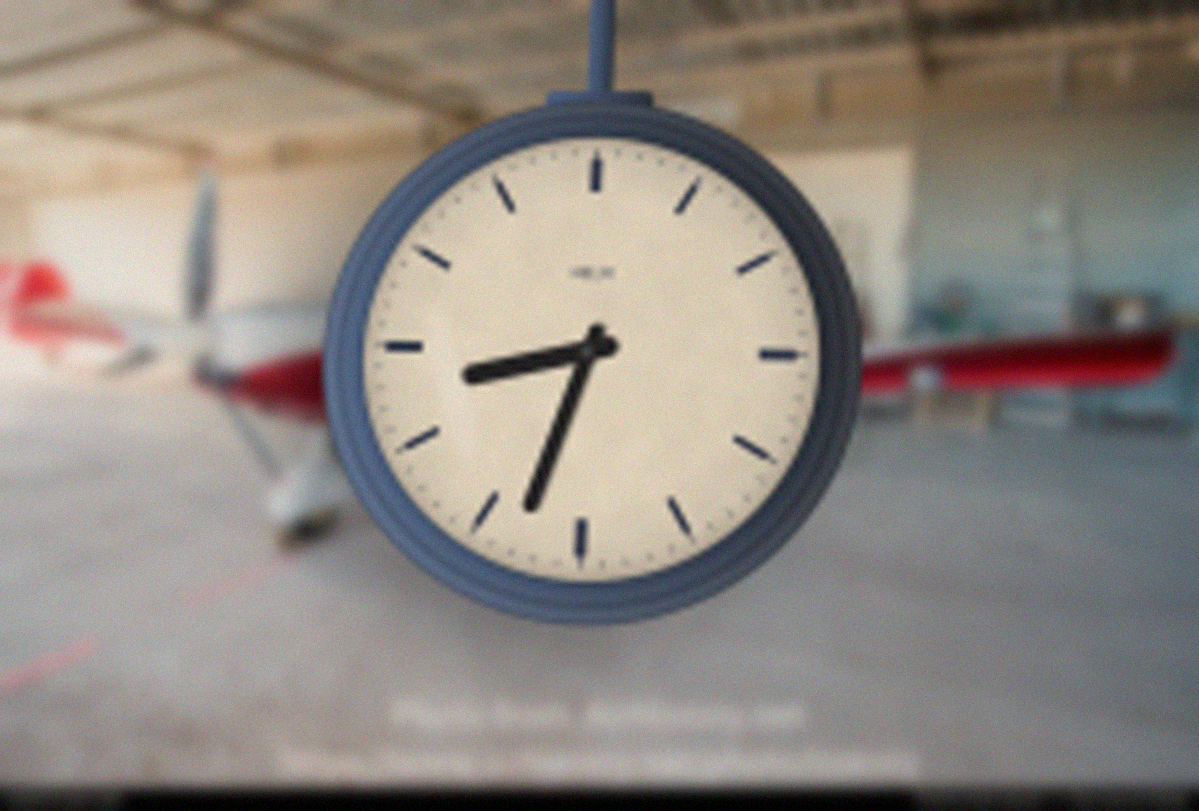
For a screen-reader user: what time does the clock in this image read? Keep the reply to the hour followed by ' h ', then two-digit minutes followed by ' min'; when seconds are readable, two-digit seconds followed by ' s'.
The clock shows 8 h 33 min
